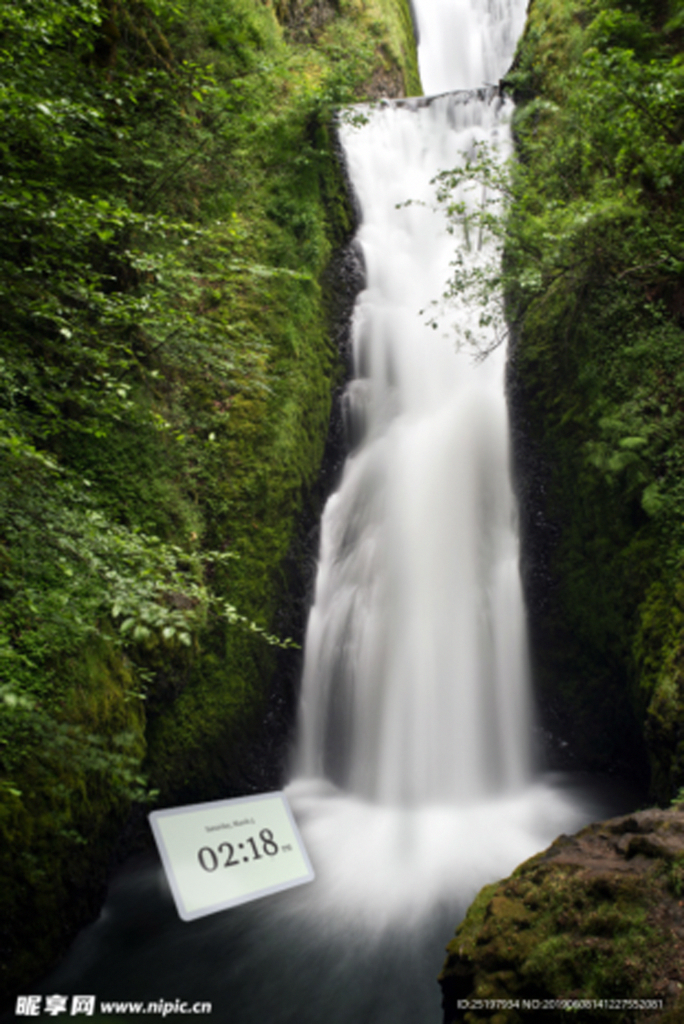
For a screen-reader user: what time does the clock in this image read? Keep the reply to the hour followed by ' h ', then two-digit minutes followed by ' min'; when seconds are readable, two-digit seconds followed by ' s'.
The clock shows 2 h 18 min
